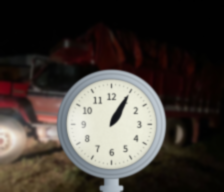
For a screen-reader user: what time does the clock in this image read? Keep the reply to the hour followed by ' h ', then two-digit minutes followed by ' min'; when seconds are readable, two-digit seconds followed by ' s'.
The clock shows 1 h 05 min
